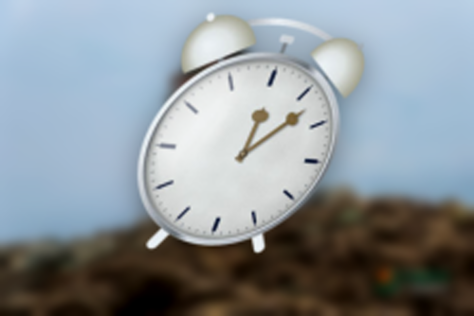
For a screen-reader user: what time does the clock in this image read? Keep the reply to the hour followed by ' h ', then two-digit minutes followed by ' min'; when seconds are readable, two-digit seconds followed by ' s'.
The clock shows 12 h 07 min
